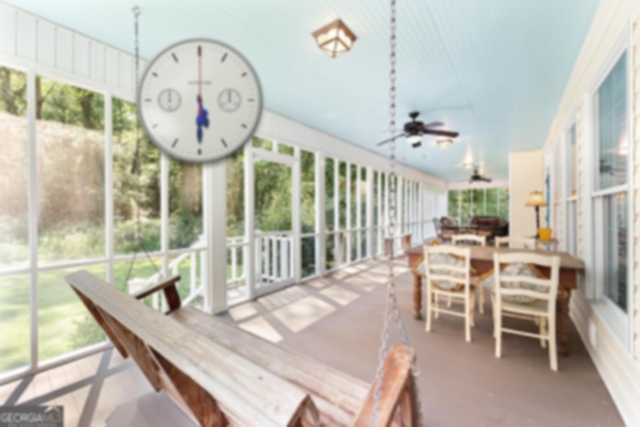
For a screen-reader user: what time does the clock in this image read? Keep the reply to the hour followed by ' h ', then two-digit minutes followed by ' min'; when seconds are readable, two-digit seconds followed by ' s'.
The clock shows 5 h 30 min
